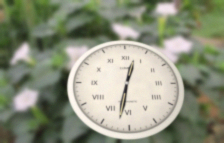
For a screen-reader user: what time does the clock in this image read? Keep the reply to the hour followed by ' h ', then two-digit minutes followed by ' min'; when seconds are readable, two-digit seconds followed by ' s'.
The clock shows 12 h 32 min
